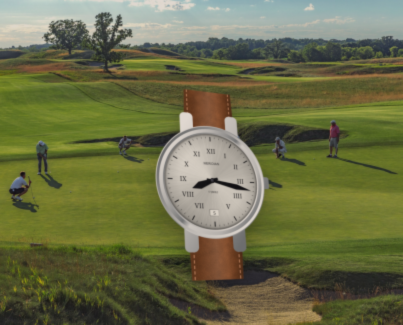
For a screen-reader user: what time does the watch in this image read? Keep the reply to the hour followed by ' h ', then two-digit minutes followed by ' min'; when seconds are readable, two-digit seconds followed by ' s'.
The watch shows 8 h 17 min
